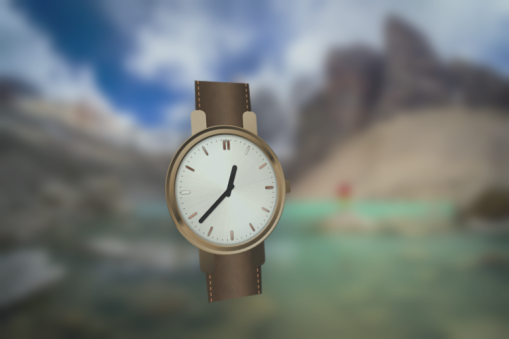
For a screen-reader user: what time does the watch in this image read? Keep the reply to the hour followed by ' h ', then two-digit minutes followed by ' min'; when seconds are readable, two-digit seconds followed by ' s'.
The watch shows 12 h 38 min
